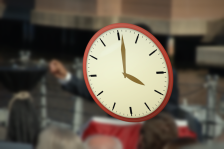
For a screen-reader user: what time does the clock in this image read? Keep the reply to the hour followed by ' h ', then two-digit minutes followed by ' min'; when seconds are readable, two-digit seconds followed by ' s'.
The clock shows 4 h 01 min
